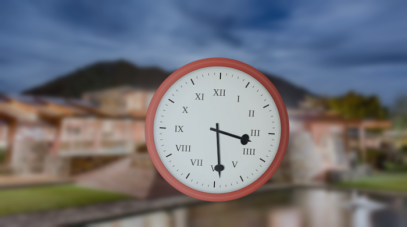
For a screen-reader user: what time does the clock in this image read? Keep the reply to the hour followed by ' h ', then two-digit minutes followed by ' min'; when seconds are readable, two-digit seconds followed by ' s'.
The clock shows 3 h 29 min
